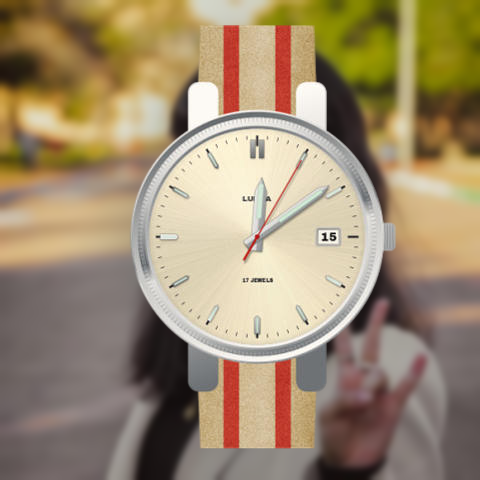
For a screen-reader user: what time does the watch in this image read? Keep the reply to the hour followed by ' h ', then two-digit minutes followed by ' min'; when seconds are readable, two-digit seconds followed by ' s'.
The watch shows 12 h 09 min 05 s
